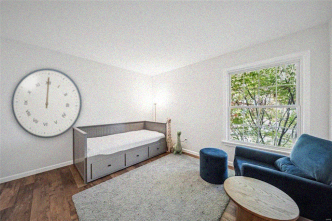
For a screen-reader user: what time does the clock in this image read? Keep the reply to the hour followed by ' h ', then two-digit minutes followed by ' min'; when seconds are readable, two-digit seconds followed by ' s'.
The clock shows 12 h 00 min
